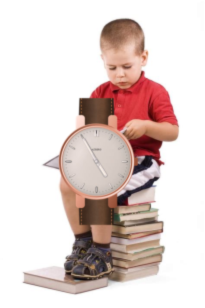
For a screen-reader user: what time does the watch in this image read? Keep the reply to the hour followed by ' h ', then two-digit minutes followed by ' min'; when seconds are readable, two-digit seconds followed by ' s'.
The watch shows 4 h 55 min
